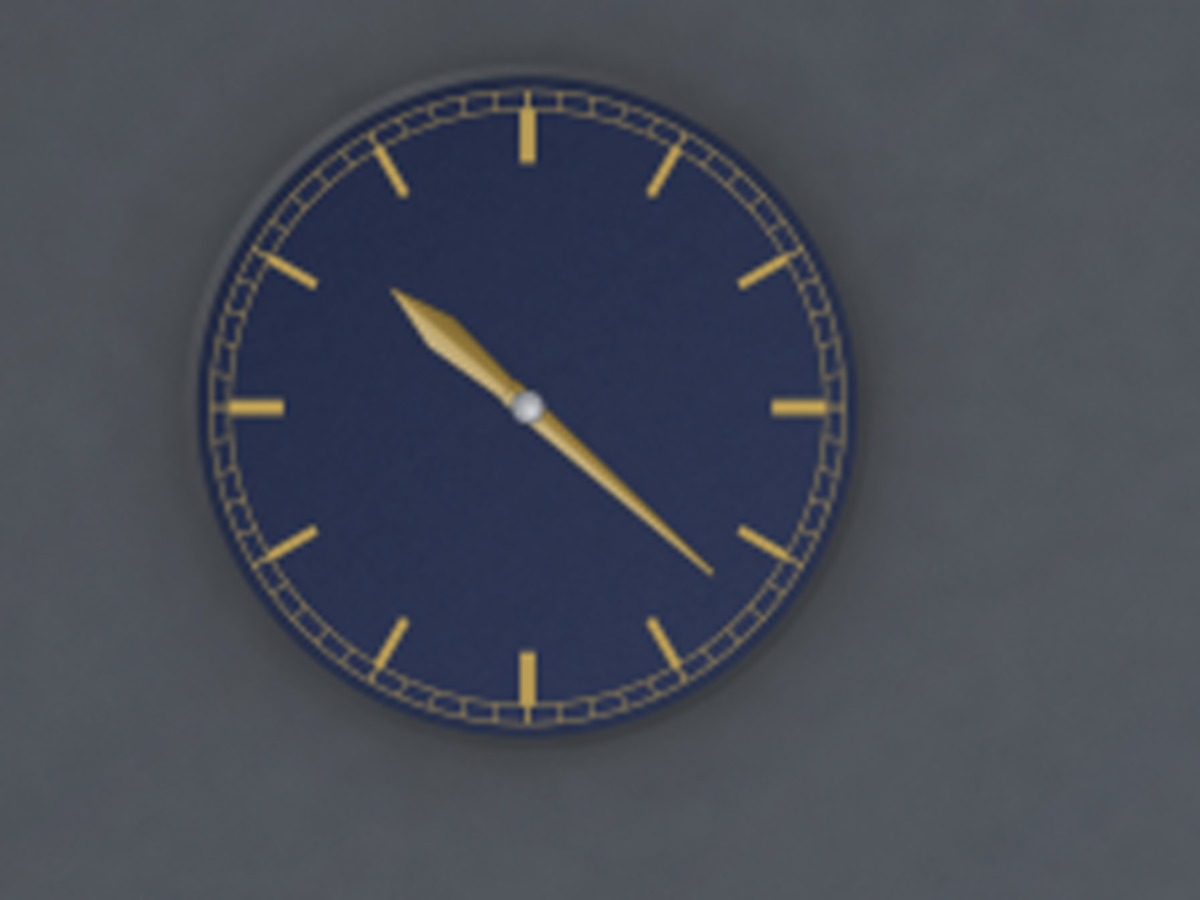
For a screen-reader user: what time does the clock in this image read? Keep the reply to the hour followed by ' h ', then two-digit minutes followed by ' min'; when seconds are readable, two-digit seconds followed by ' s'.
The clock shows 10 h 22 min
